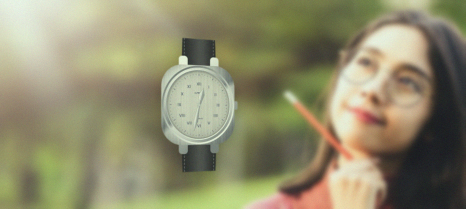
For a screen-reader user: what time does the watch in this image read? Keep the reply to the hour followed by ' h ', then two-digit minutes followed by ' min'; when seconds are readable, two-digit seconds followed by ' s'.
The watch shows 12 h 32 min
